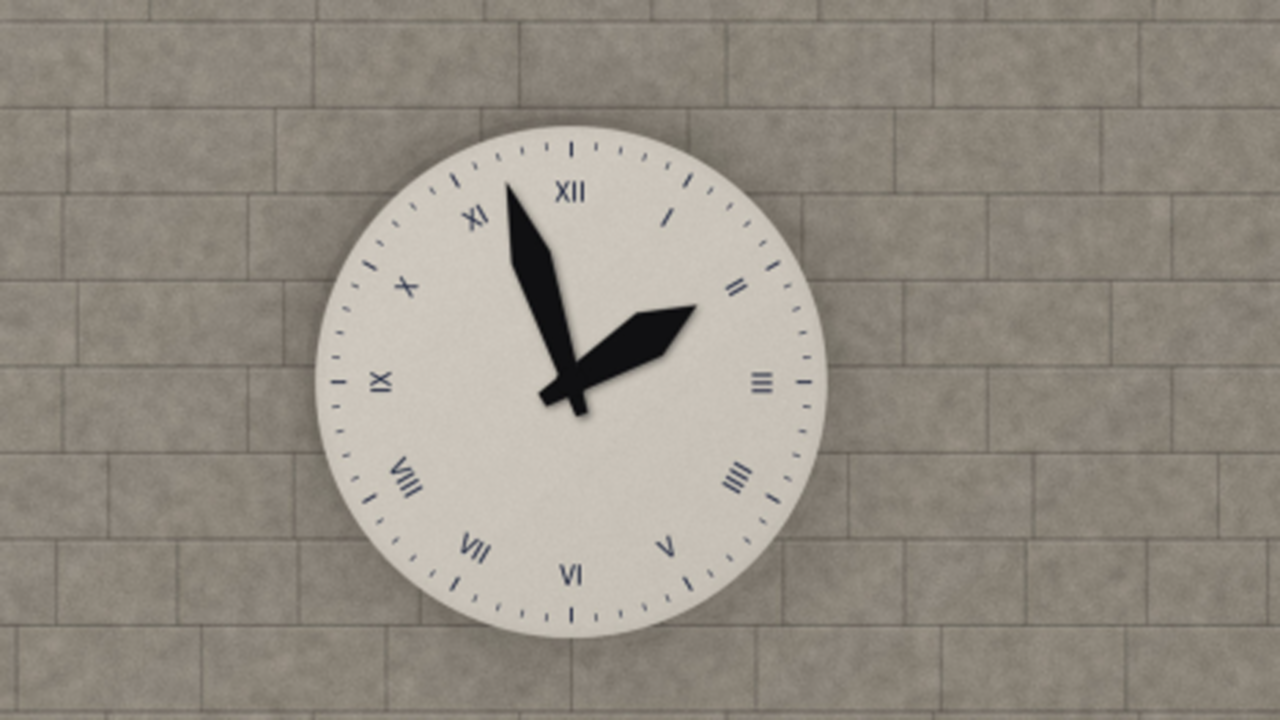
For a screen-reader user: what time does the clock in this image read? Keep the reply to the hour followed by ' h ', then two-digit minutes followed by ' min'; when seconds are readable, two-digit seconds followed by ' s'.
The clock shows 1 h 57 min
